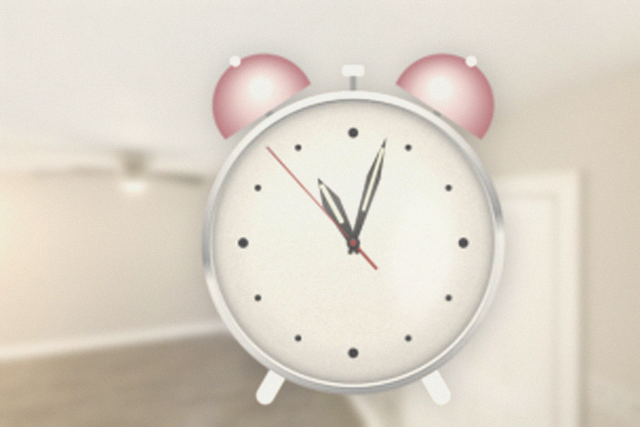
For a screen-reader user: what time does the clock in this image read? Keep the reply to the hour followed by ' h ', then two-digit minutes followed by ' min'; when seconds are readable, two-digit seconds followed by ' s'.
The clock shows 11 h 02 min 53 s
